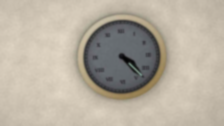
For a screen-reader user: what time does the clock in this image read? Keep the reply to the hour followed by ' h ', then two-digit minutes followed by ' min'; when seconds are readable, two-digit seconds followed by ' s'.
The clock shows 4 h 23 min
